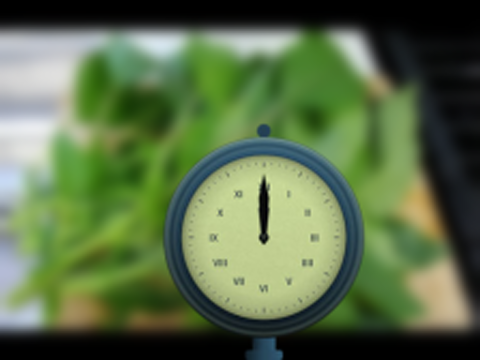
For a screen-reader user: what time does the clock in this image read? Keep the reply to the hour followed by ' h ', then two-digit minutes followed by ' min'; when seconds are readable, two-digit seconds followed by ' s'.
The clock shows 12 h 00 min
